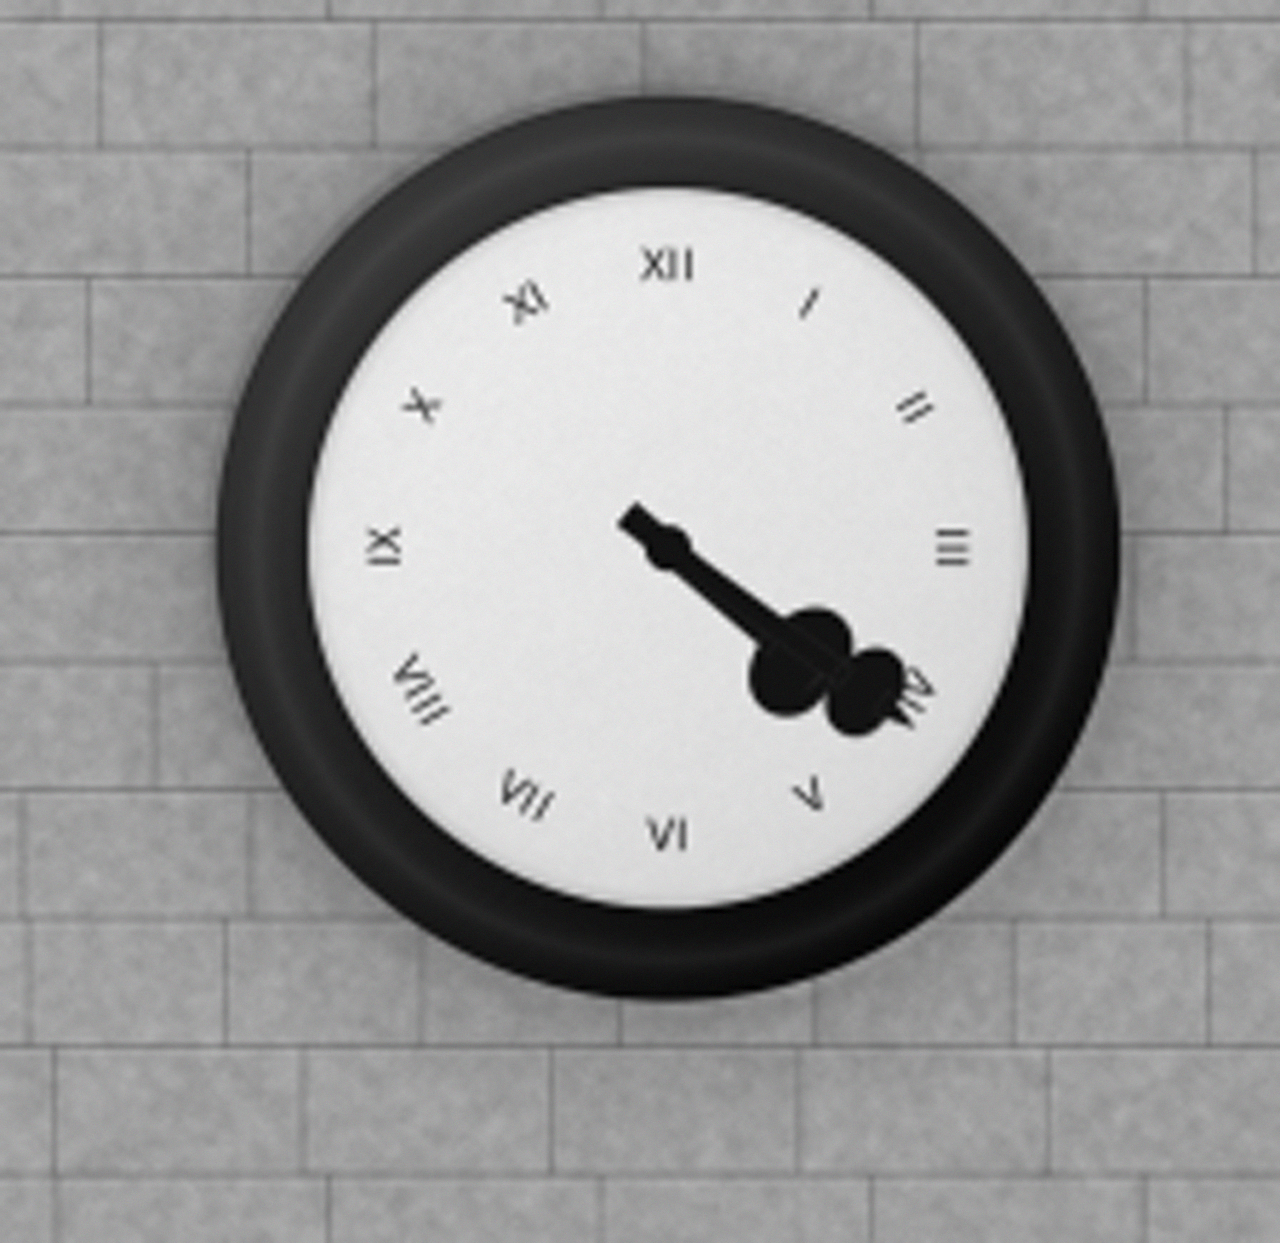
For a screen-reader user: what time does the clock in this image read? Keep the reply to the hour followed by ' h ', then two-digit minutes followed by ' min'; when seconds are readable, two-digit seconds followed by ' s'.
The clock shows 4 h 21 min
